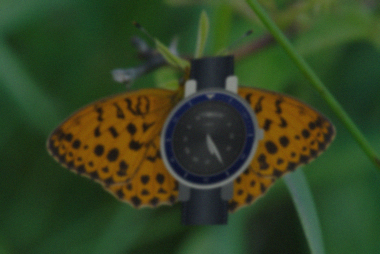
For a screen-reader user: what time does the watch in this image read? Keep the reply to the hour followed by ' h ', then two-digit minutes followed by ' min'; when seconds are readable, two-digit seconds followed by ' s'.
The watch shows 5 h 25 min
